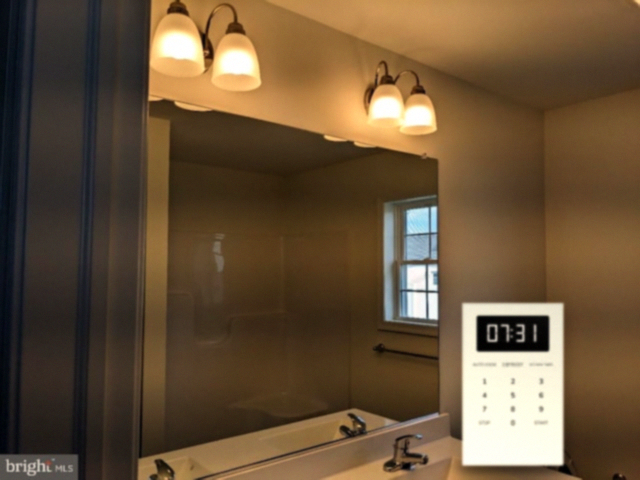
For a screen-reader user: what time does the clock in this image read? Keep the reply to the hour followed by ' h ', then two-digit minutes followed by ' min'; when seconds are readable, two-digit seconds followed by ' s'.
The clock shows 7 h 31 min
